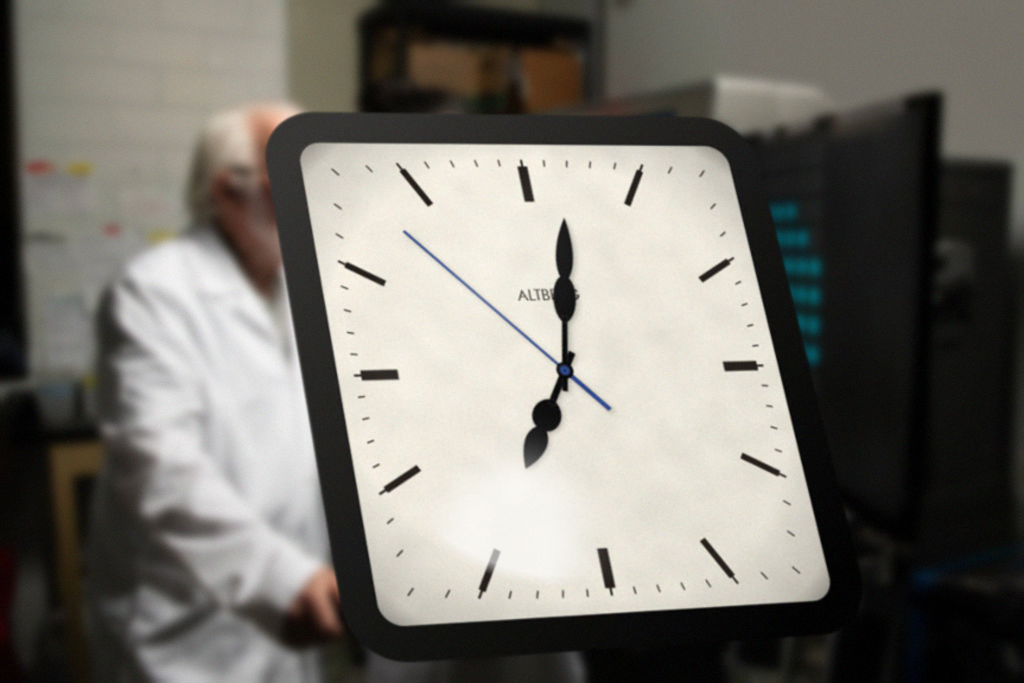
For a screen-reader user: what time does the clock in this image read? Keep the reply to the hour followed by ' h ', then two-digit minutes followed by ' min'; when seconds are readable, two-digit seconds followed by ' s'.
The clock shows 7 h 01 min 53 s
